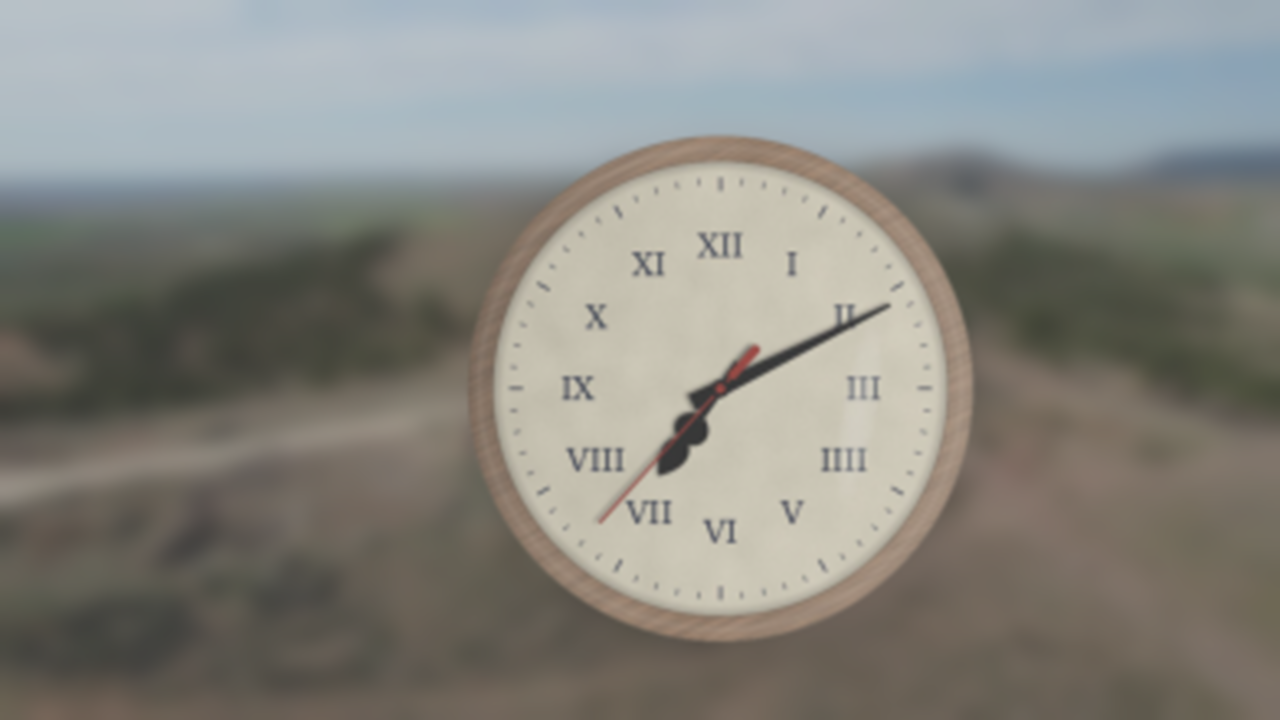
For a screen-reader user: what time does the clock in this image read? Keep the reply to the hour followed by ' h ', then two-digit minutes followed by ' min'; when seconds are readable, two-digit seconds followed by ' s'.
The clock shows 7 h 10 min 37 s
